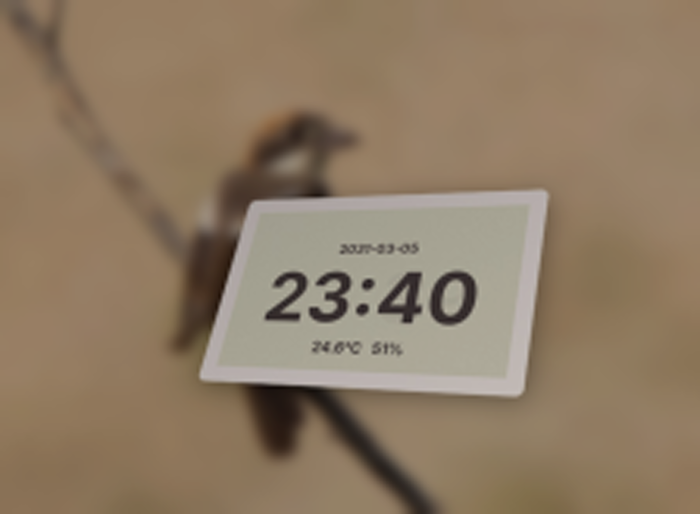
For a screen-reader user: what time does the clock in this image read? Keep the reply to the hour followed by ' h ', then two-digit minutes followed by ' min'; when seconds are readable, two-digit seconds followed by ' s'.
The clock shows 23 h 40 min
